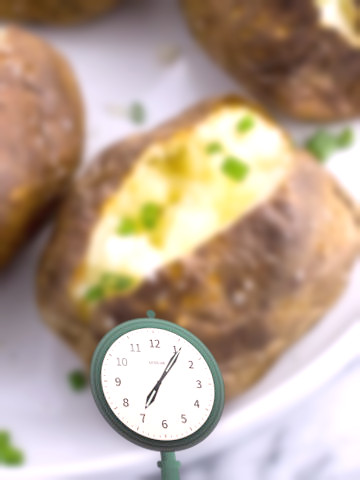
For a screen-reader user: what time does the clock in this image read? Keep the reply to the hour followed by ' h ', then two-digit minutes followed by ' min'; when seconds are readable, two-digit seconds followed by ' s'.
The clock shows 7 h 06 min
